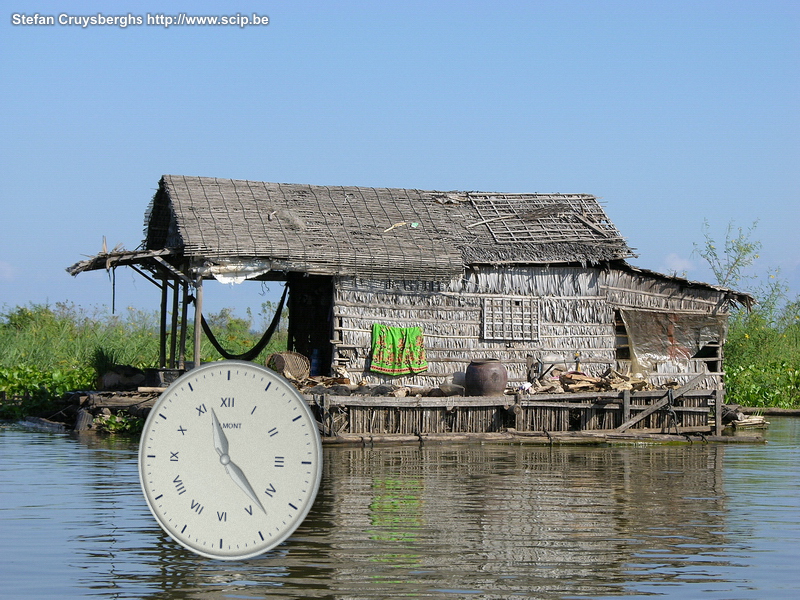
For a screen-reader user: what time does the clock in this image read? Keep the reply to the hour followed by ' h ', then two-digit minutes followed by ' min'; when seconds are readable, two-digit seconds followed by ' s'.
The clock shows 11 h 23 min
